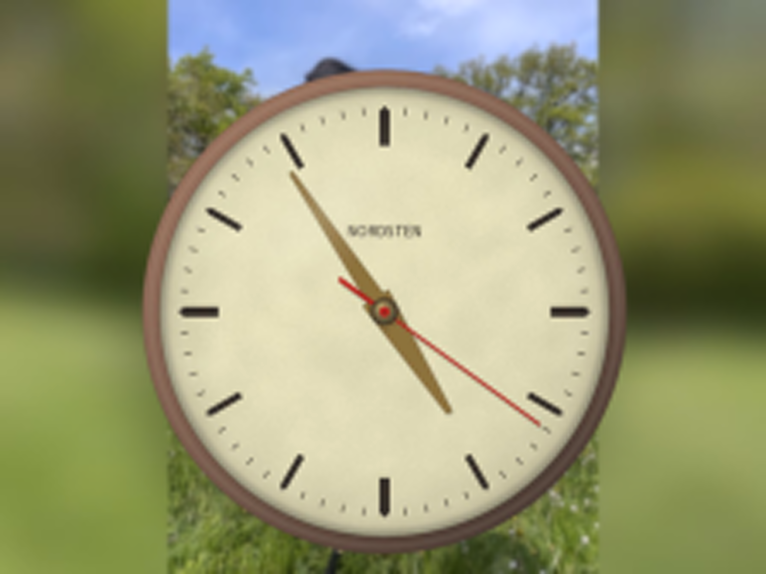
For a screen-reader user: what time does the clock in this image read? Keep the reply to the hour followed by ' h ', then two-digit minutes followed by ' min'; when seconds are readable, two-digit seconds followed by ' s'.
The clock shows 4 h 54 min 21 s
